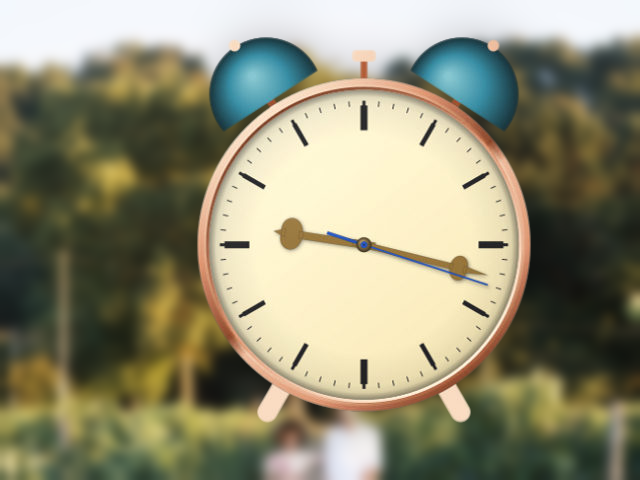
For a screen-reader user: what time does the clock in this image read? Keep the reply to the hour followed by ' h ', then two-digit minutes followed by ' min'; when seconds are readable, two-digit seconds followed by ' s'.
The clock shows 9 h 17 min 18 s
